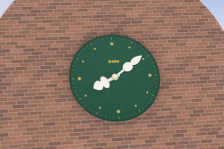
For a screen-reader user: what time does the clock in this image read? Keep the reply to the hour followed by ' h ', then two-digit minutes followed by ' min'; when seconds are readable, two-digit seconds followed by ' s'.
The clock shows 8 h 09 min
